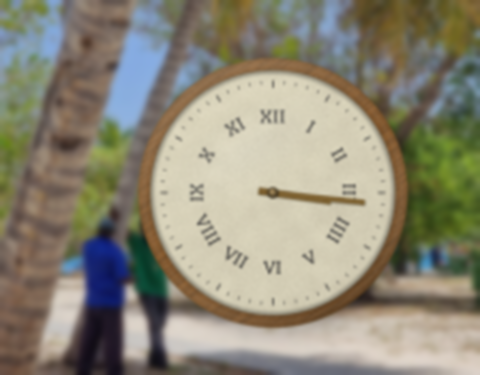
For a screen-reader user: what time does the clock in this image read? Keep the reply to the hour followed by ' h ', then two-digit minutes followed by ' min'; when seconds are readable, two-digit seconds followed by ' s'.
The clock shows 3 h 16 min
